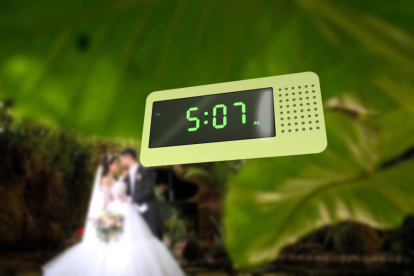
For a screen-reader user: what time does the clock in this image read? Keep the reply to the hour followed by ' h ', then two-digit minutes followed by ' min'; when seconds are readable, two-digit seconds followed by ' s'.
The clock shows 5 h 07 min
